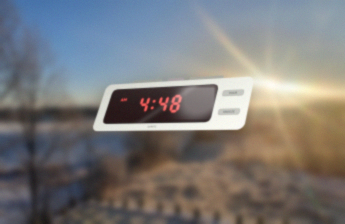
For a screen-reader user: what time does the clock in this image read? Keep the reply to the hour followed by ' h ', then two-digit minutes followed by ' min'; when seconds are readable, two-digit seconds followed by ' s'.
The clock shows 4 h 48 min
